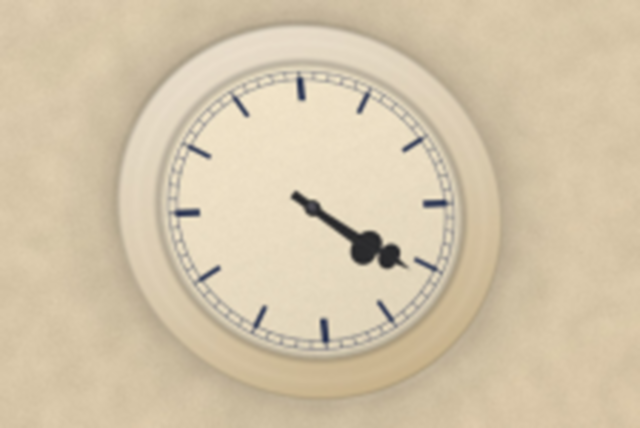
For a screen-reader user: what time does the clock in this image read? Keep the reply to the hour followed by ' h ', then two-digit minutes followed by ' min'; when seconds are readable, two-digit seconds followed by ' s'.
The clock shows 4 h 21 min
